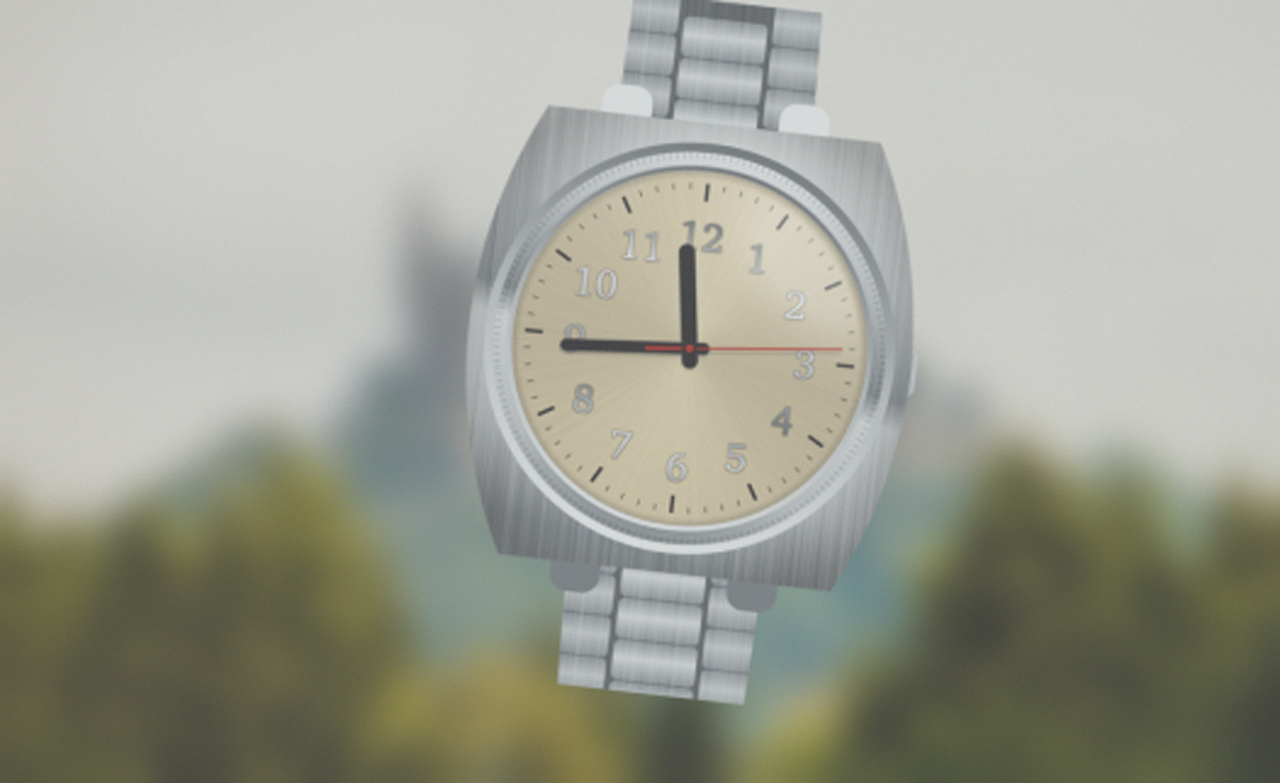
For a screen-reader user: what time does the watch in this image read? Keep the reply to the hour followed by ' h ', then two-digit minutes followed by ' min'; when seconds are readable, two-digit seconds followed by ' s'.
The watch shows 11 h 44 min 14 s
